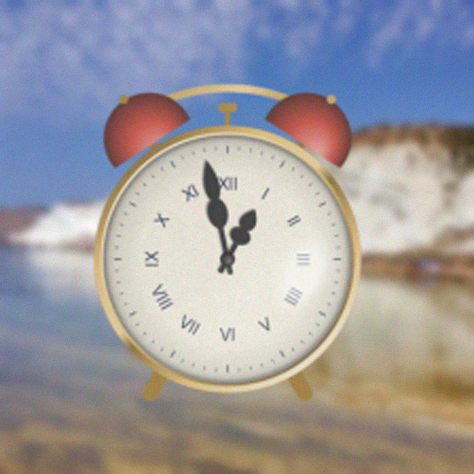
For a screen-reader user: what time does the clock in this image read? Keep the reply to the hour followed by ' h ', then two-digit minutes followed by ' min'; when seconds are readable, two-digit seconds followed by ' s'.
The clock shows 12 h 58 min
